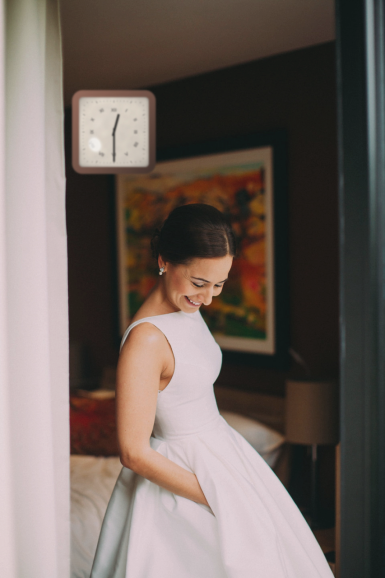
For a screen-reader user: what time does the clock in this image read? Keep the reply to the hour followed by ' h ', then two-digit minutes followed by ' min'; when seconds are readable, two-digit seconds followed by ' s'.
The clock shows 12 h 30 min
